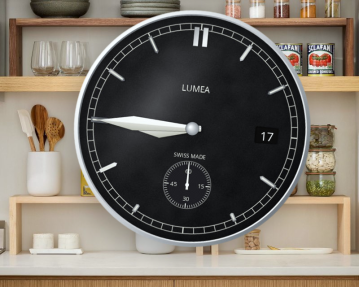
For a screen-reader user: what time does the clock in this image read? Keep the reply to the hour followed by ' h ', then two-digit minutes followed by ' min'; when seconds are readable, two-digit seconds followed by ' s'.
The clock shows 8 h 45 min
